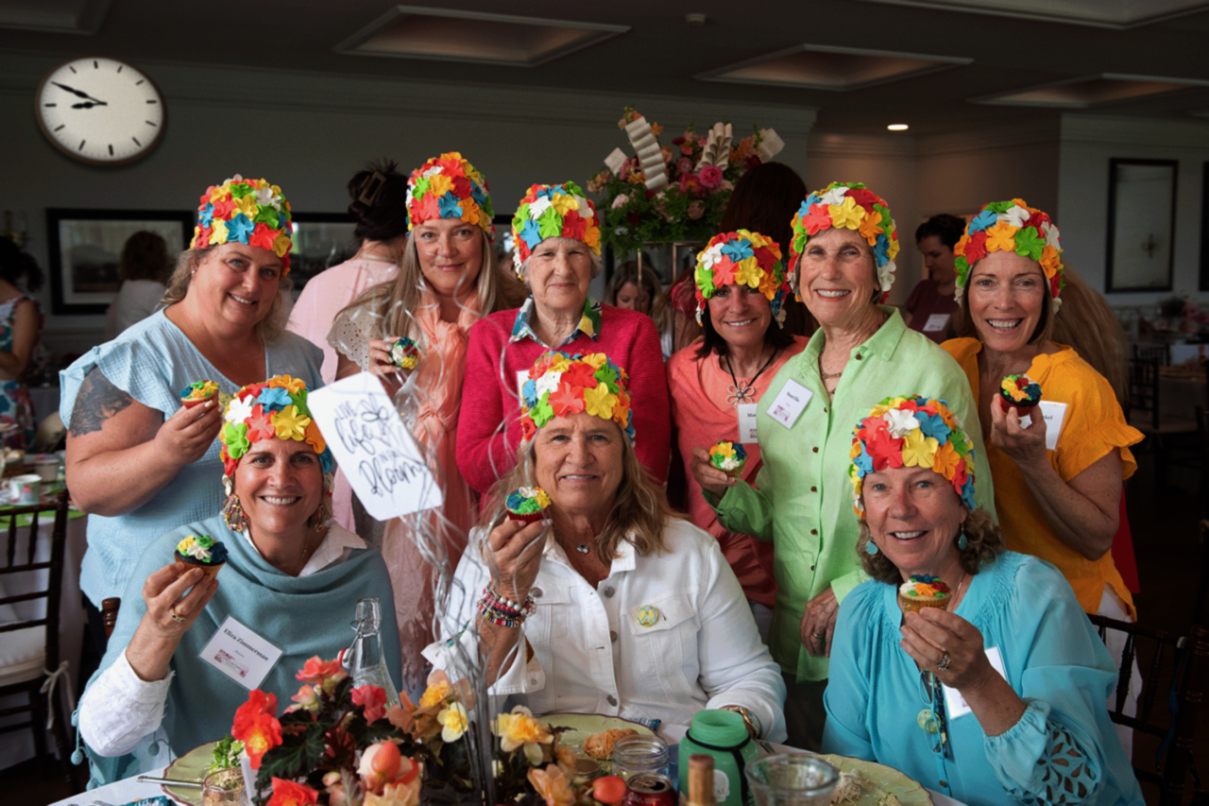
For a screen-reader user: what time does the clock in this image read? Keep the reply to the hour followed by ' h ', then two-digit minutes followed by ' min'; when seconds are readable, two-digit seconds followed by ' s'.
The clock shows 8 h 50 min
